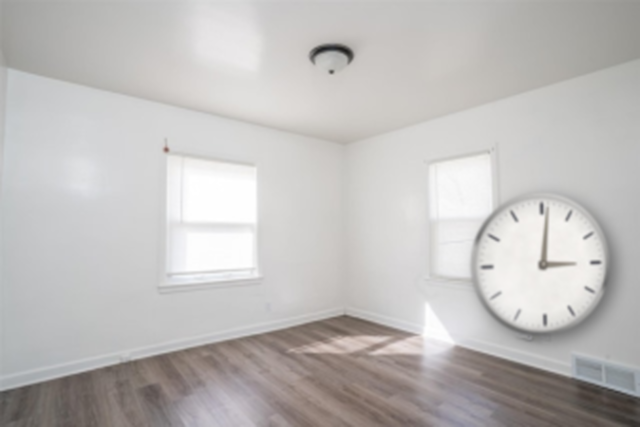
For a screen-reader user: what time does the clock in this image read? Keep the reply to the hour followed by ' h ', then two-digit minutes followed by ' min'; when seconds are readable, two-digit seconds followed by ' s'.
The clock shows 3 h 01 min
